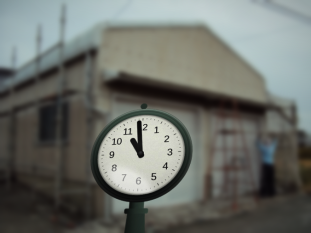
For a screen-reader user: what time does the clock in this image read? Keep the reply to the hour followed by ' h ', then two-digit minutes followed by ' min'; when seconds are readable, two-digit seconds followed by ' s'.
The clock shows 10 h 59 min
